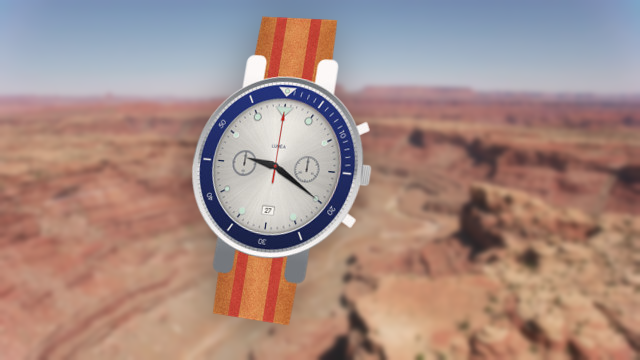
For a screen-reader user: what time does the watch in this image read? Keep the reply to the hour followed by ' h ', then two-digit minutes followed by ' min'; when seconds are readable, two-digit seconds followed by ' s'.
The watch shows 9 h 20 min
